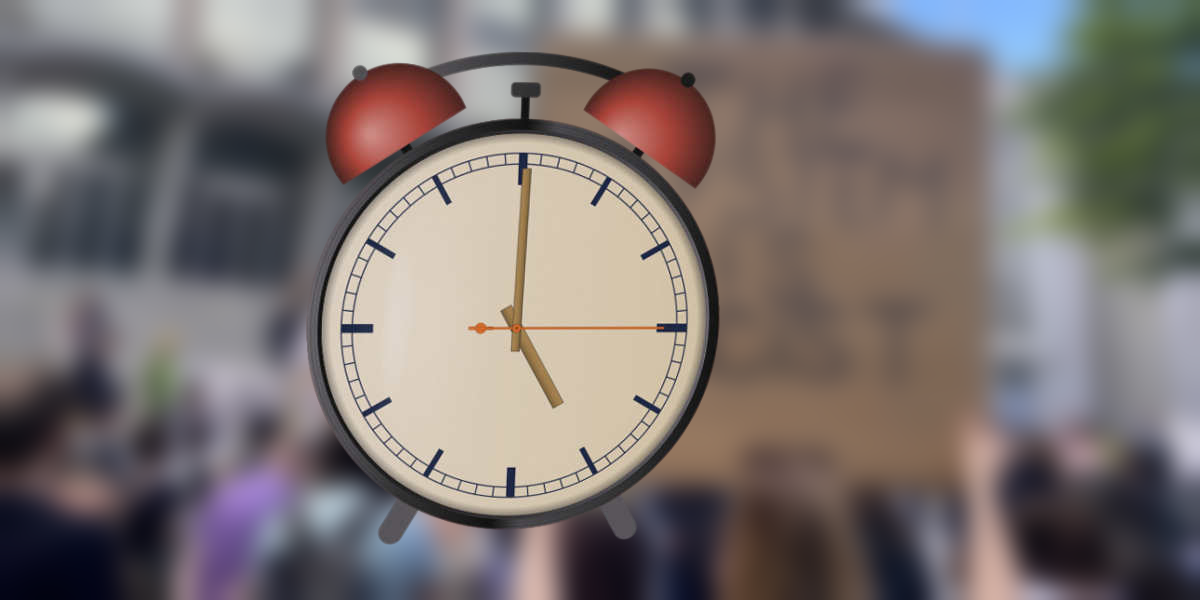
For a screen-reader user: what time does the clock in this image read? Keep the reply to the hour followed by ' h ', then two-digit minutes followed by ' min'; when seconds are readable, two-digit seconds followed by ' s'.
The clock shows 5 h 00 min 15 s
